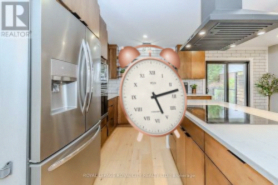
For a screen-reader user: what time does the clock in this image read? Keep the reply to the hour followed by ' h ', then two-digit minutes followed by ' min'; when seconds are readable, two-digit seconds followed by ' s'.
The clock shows 5 h 13 min
